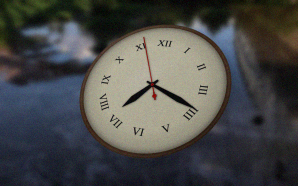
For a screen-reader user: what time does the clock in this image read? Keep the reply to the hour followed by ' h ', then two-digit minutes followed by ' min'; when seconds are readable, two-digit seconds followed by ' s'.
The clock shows 7 h 18 min 56 s
